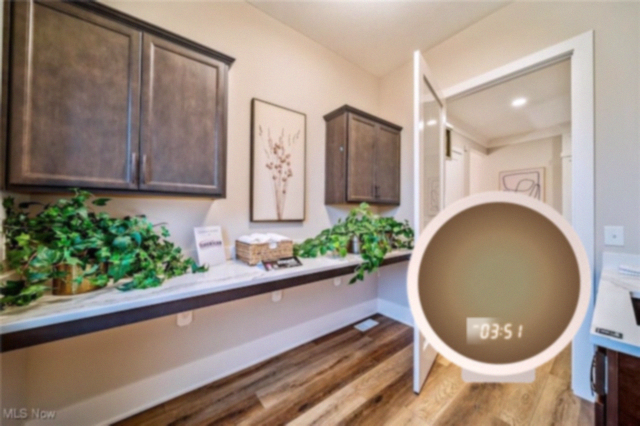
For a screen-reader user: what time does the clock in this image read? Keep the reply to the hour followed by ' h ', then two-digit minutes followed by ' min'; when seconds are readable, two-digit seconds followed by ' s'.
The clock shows 3 h 51 min
